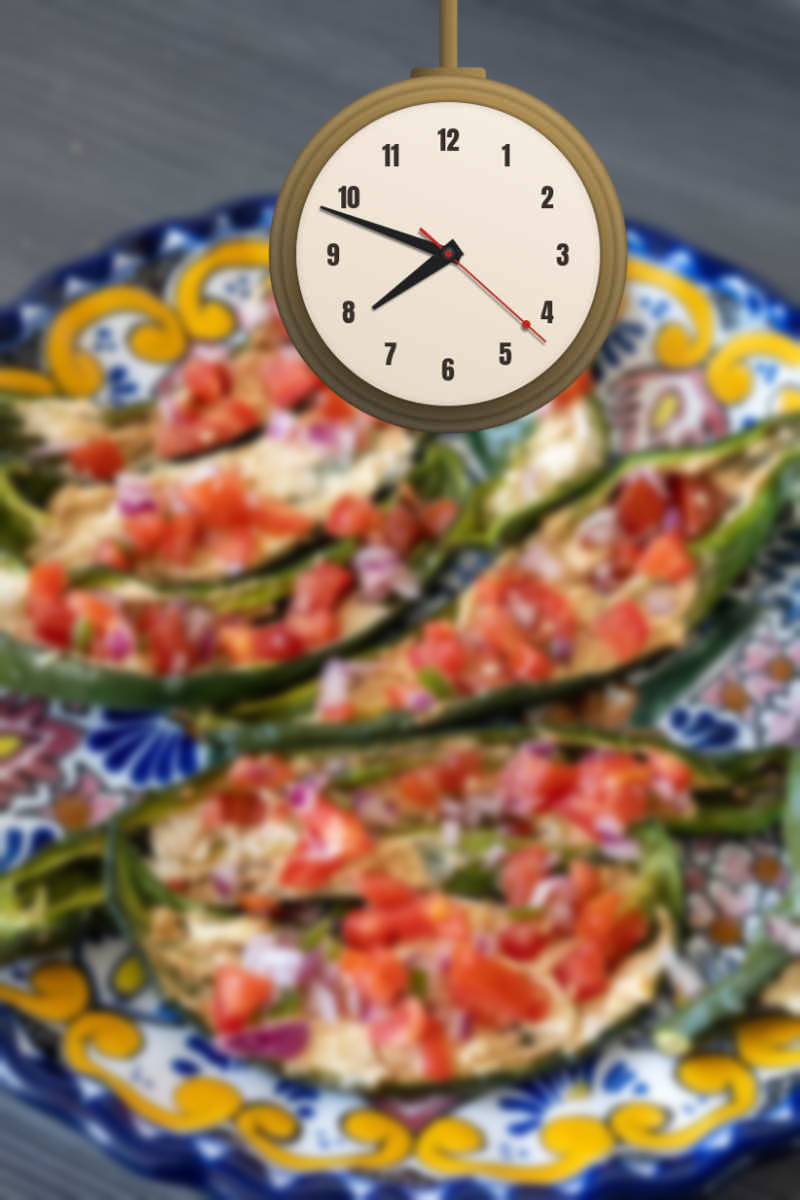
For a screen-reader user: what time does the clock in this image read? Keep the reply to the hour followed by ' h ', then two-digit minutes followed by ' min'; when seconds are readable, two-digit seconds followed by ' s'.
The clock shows 7 h 48 min 22 s
